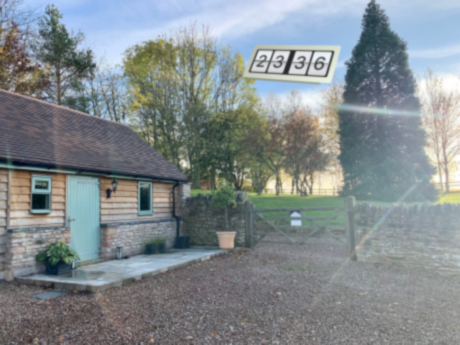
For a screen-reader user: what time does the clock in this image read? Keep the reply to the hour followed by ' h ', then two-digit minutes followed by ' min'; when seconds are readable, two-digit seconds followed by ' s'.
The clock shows 23 h 36 min
